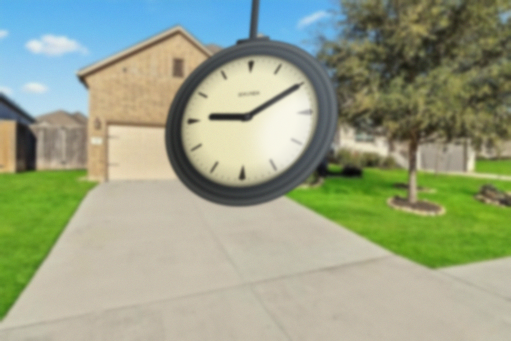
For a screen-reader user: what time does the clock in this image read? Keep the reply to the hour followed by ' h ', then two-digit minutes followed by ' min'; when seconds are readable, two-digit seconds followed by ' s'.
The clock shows 9 h 10 min
